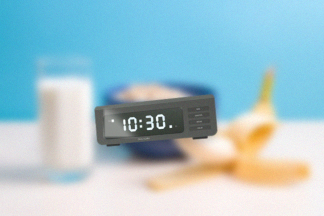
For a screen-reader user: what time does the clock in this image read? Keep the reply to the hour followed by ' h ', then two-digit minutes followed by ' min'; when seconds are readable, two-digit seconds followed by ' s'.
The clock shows 10 h 30 min
